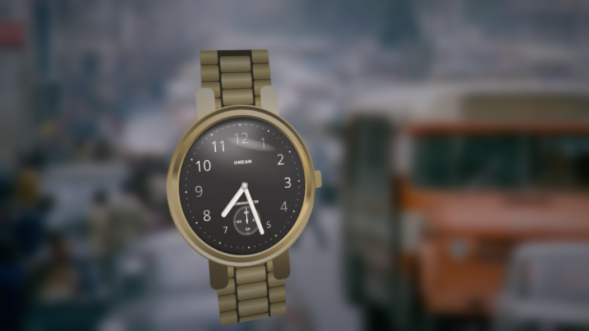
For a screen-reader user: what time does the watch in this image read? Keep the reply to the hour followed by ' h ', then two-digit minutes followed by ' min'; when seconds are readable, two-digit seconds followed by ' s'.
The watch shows 7 h 27 min
